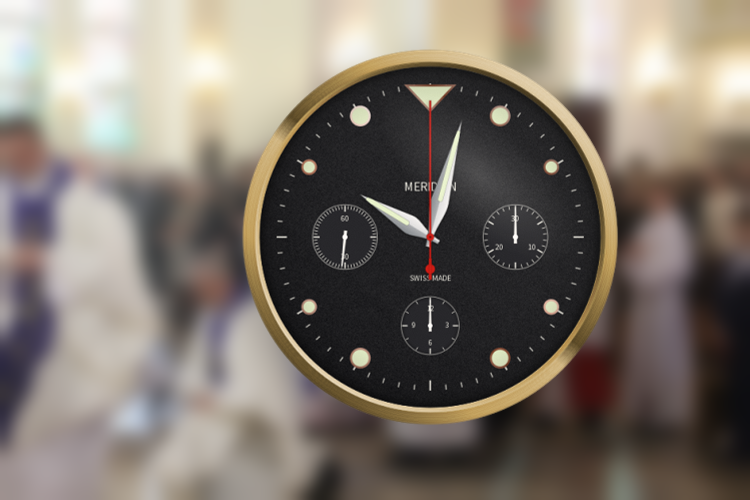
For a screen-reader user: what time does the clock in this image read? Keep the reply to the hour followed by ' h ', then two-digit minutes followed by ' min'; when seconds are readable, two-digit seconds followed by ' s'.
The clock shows 10 h 02 min 31 s
